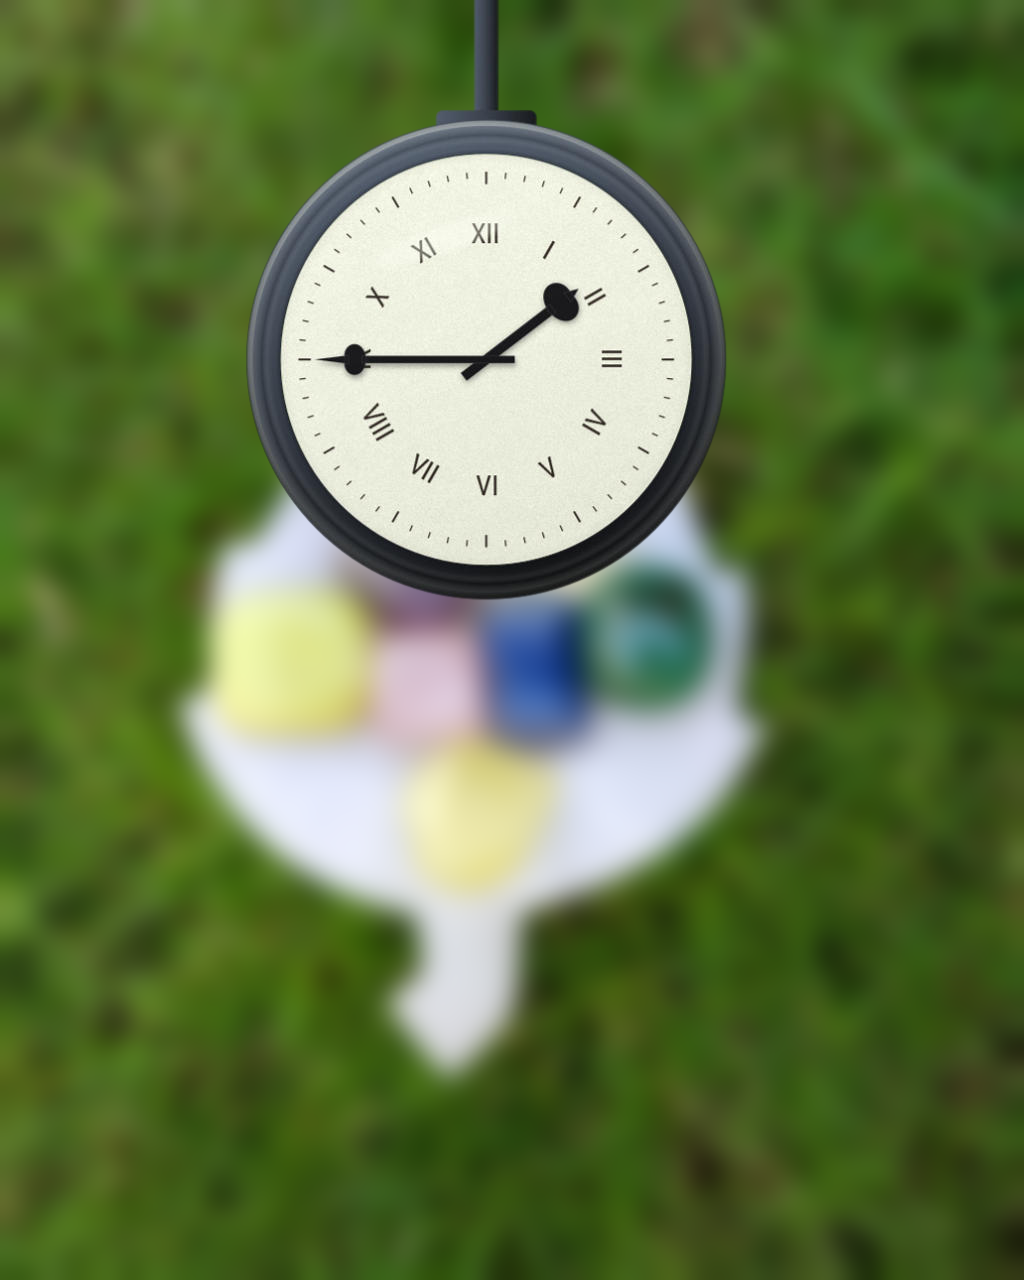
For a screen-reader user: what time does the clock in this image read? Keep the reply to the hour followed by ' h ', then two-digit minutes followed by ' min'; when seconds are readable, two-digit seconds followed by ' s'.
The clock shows 1 h 45 min
